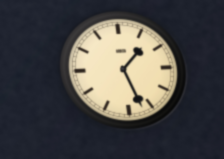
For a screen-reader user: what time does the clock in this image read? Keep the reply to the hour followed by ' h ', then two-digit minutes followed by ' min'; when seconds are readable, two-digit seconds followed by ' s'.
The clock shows 1 h 27 min
